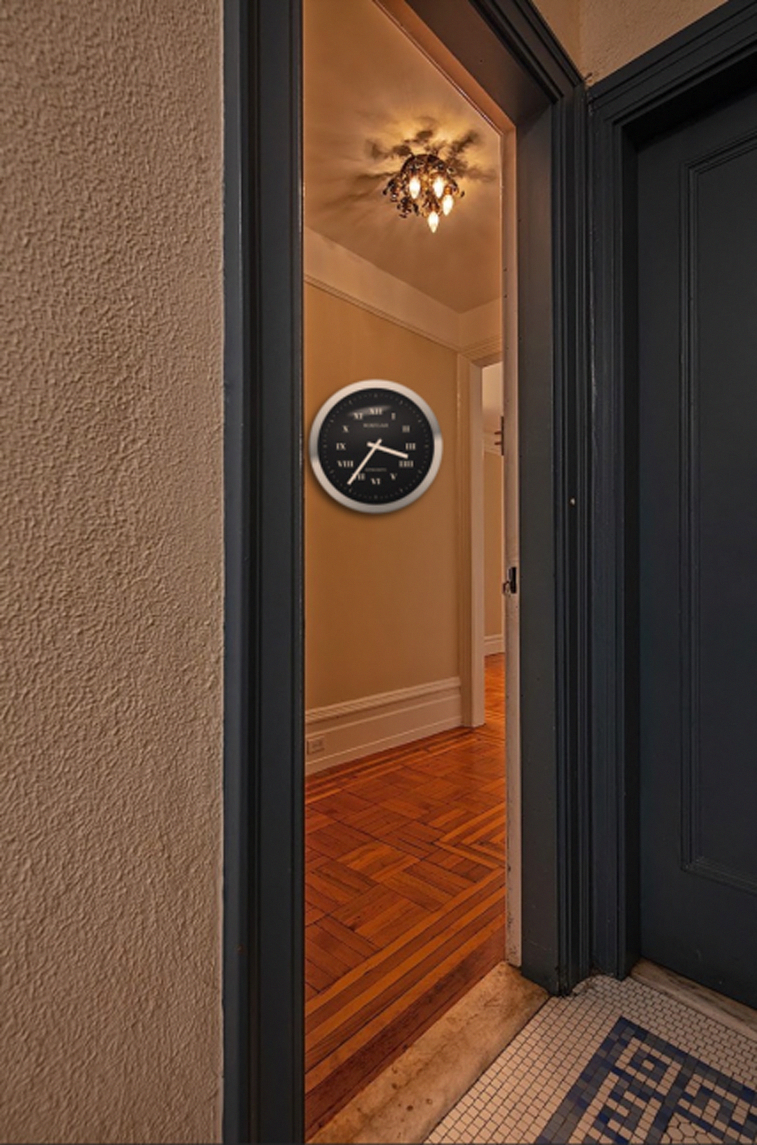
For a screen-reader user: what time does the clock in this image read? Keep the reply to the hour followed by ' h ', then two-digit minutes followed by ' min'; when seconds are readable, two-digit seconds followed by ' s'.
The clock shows 3 h 36 min
